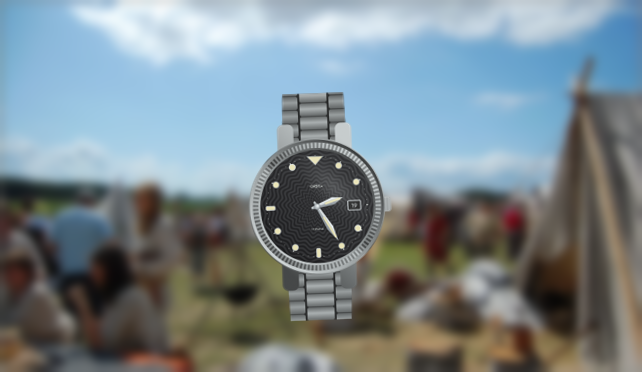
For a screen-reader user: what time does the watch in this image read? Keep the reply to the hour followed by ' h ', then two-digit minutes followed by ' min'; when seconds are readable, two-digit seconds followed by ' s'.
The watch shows 2 h 25 min
